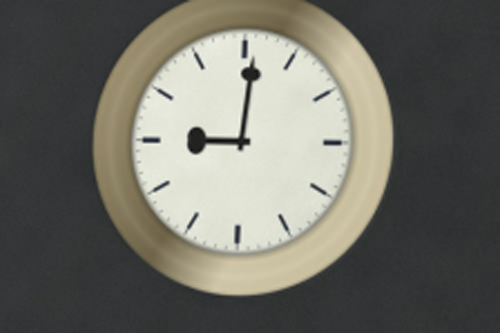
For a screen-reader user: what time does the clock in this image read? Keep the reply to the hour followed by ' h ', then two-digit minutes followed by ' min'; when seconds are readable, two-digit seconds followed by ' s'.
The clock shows 9 h 01 min
